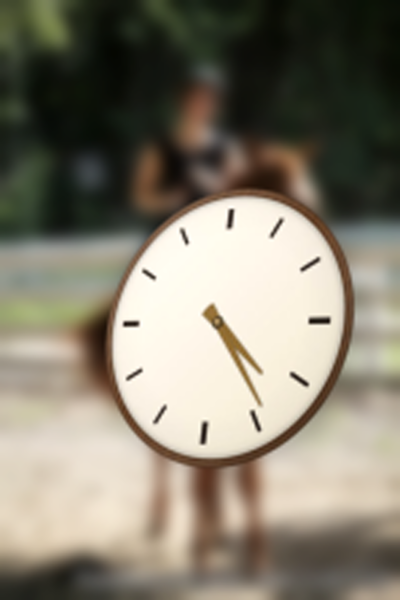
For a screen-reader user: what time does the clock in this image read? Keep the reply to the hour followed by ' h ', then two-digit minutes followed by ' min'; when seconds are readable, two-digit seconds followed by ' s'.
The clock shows 4 h 24 min
